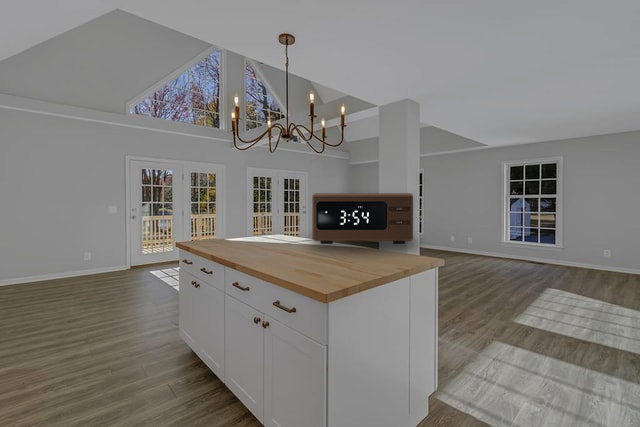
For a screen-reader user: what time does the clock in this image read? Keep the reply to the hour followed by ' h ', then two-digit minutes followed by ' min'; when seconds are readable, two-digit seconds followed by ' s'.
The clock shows 3 h 54 min
